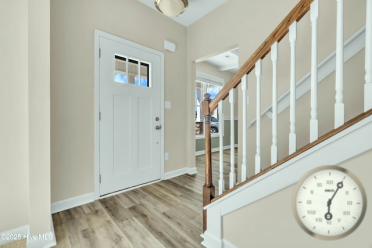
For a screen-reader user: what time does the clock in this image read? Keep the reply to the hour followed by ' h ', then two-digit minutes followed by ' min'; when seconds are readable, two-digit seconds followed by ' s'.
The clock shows 6 h 05 min
